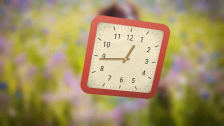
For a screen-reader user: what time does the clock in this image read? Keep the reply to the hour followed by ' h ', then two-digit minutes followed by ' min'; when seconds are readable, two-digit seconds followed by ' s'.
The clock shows 12 h 44 min
